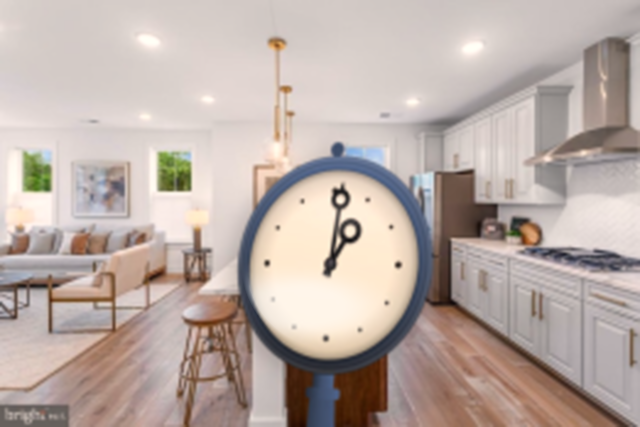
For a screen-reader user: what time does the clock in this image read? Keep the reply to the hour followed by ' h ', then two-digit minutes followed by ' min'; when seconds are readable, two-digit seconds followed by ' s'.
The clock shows 1 h 01 min
